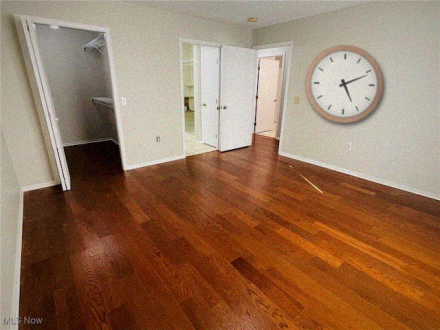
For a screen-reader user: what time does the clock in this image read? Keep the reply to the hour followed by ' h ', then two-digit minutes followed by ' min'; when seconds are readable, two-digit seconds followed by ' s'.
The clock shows 5 h 11 min
